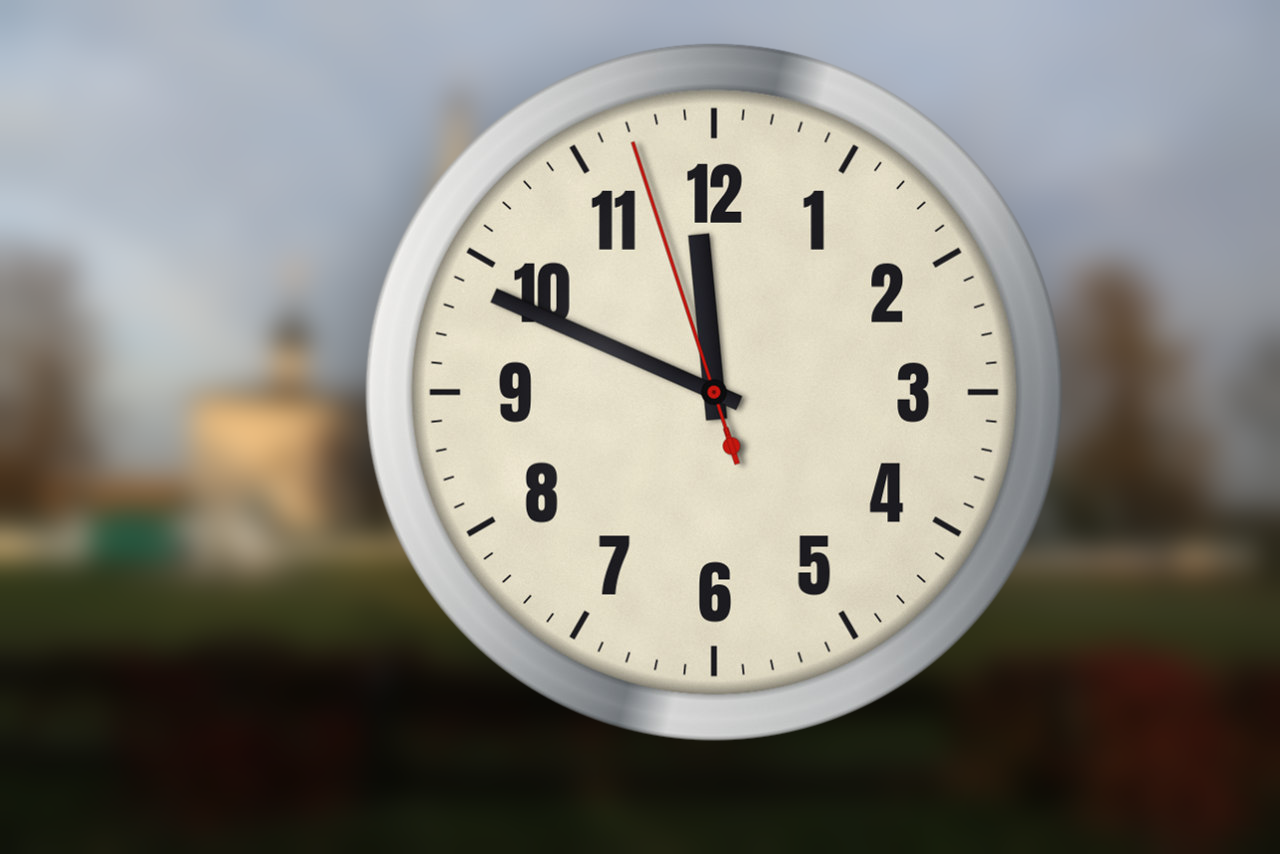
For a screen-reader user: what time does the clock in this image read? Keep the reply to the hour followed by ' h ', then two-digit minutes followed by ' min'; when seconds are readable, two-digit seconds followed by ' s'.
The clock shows 11 h 48 min 57 s
